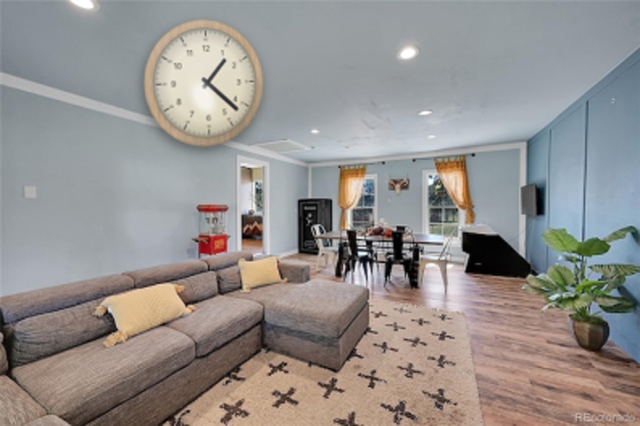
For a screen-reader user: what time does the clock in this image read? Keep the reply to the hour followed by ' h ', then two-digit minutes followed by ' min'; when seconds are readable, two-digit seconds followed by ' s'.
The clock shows 1 h 22 min
